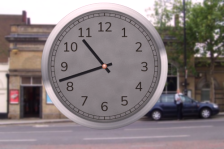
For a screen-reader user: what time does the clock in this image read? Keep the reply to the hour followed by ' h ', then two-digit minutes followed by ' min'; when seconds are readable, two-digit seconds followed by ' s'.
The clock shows 10 h 42 min
